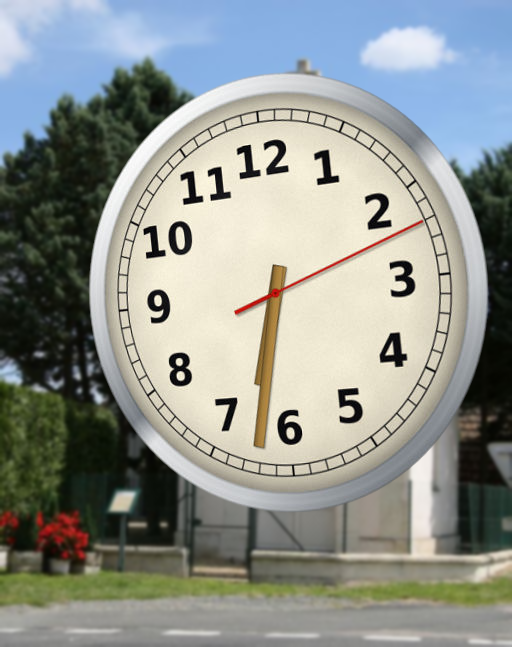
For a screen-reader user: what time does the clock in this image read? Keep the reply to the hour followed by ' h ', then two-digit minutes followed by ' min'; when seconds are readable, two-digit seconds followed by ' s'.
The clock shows 6 h 32 min 12 s
